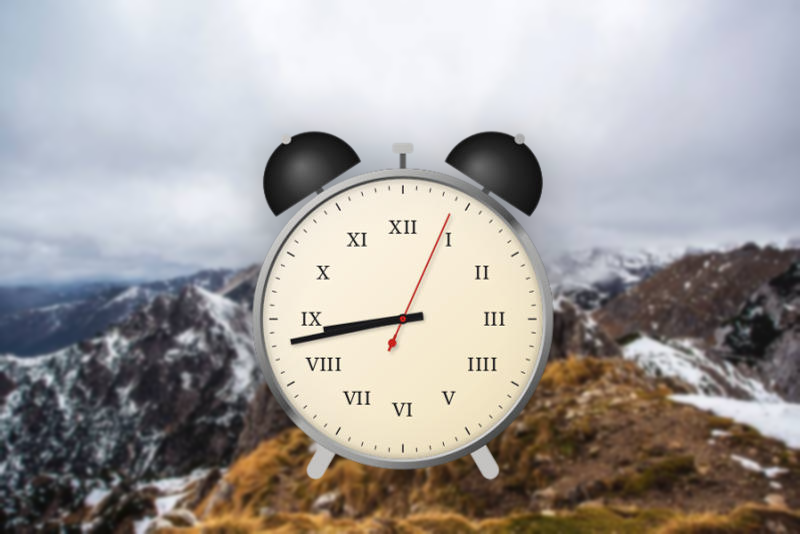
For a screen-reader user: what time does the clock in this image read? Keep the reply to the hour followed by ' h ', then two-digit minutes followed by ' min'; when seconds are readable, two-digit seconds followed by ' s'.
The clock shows 8 h 43 min 04 s
